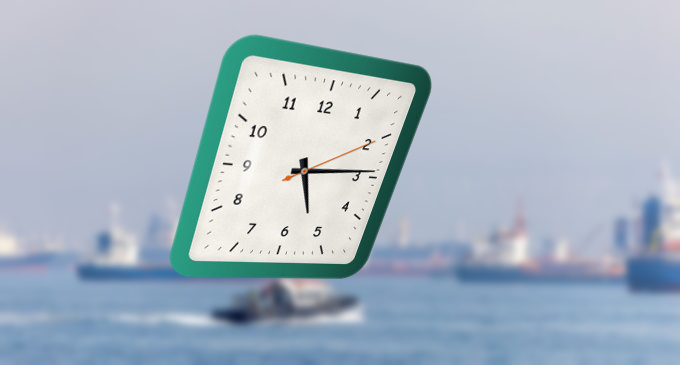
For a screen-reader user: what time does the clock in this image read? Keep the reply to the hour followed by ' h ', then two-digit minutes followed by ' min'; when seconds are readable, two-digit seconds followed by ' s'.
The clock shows 5 h 14 min 10 s
